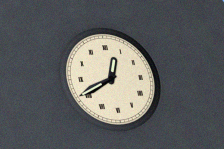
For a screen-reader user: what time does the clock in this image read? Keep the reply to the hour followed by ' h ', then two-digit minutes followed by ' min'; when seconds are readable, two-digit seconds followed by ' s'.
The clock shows 12 h 41 min
